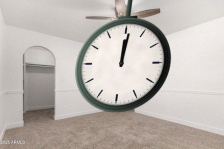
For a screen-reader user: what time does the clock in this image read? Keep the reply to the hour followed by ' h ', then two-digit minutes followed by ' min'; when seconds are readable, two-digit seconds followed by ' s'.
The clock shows 12 h 01 min
